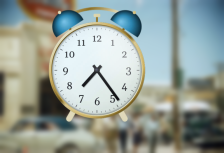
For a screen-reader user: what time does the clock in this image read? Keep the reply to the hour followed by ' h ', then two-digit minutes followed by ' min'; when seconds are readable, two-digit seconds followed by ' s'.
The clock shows 7 h 24 min
